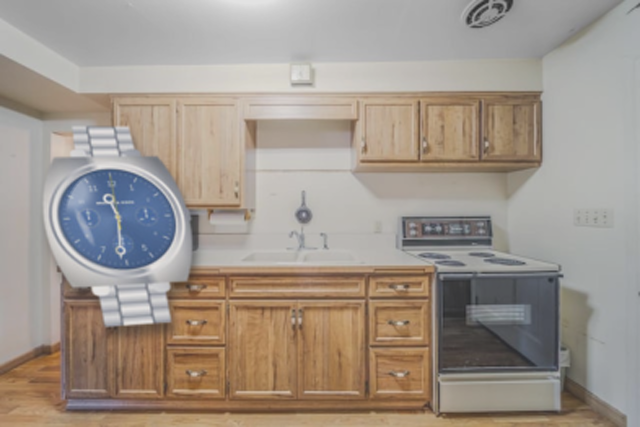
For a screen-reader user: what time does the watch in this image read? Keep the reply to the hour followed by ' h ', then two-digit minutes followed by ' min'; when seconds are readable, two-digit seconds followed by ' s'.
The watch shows 11 h 31 min
